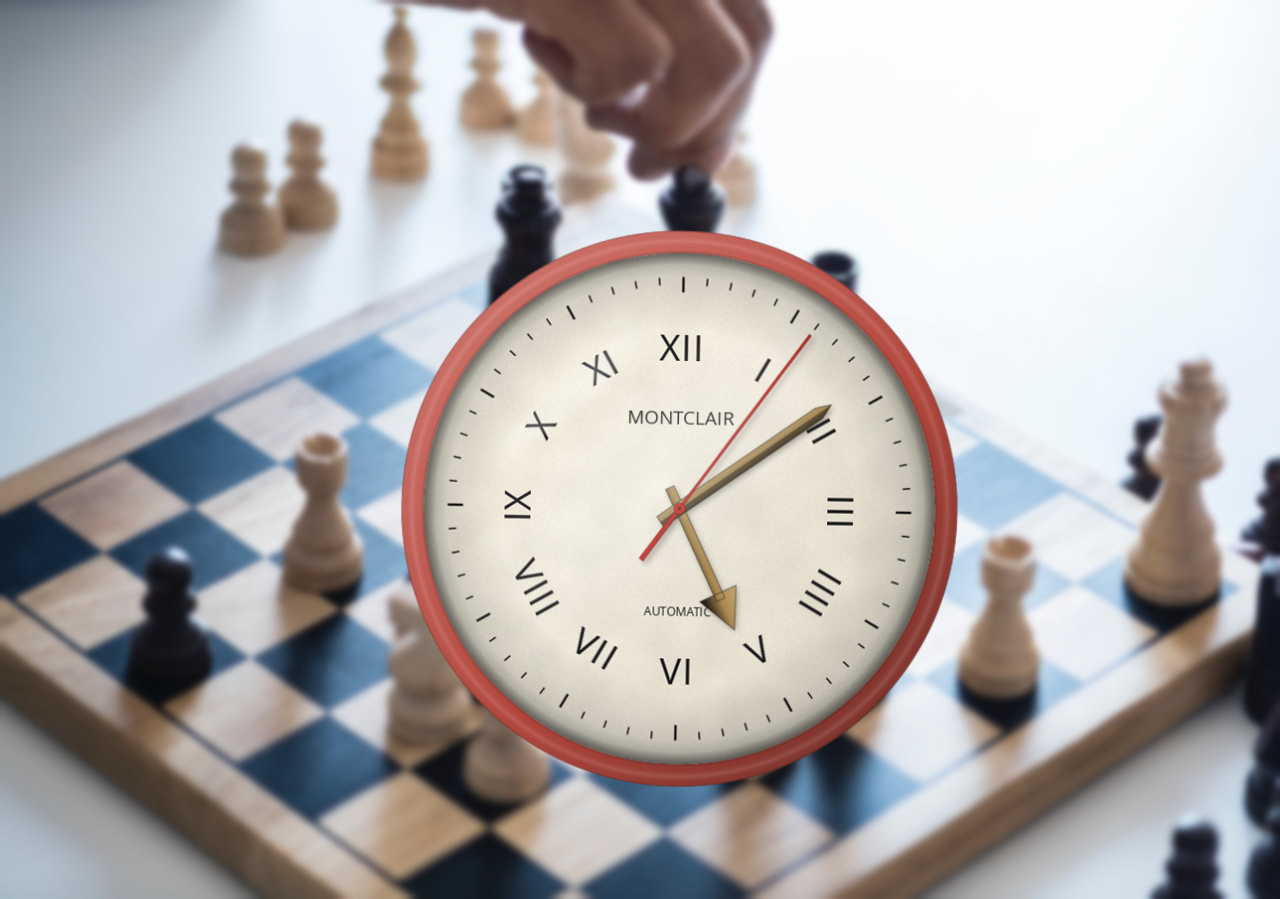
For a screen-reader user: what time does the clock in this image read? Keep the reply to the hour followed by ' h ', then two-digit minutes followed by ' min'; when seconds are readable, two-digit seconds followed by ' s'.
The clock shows 5 h 09 min 06 s
